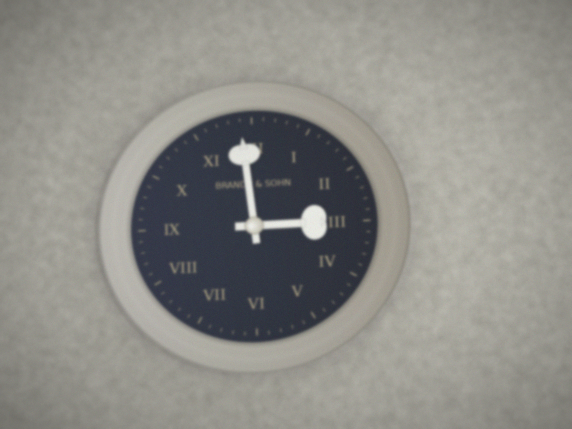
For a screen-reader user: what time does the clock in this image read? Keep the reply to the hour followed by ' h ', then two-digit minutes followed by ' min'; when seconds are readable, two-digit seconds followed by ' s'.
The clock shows 2 h 59 min
